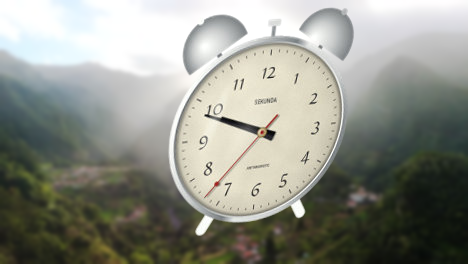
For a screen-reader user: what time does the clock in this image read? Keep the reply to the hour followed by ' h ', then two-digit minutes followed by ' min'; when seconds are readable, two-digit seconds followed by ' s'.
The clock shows 9 h 48 min 37 s
